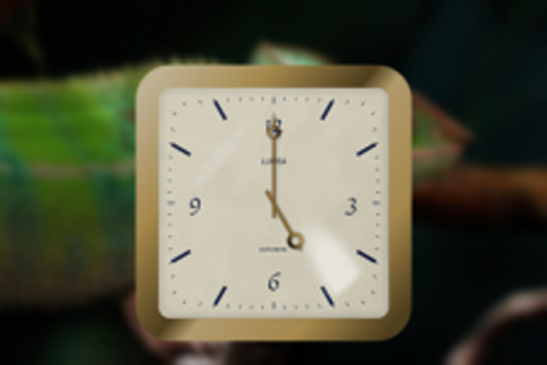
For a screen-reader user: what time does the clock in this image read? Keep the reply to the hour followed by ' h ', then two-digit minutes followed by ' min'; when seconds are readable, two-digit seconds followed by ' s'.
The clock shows 5 h 00 min
